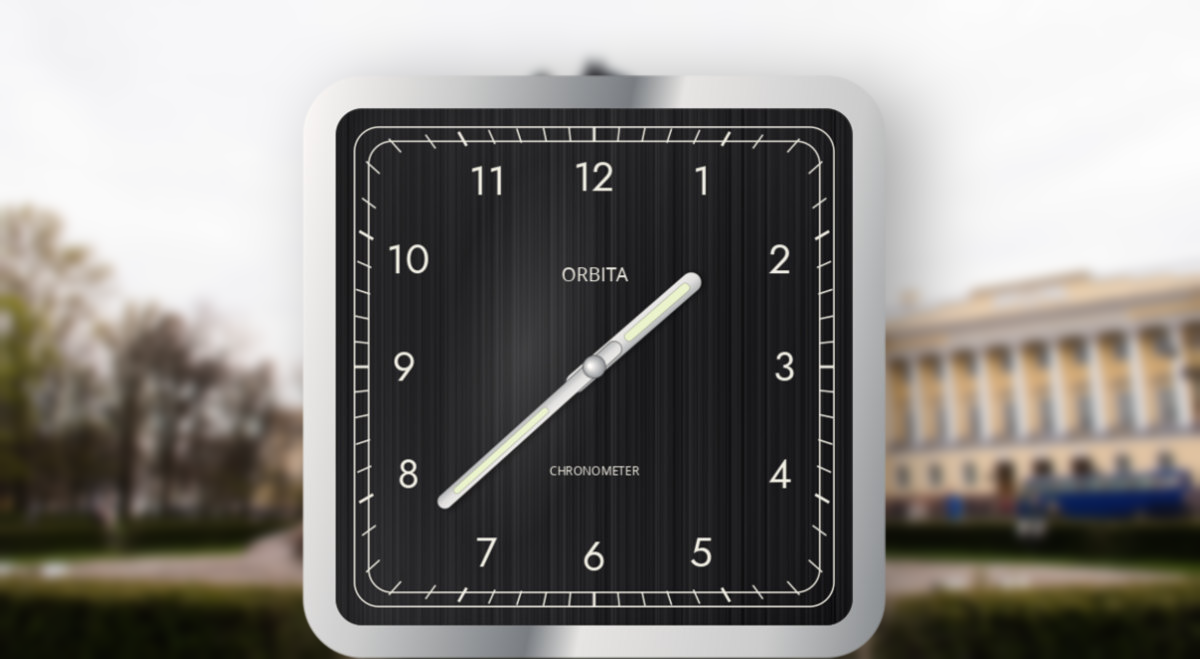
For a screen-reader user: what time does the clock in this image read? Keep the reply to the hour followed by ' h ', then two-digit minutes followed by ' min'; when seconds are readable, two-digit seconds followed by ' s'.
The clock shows 1 h 38 min
